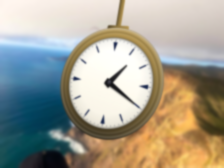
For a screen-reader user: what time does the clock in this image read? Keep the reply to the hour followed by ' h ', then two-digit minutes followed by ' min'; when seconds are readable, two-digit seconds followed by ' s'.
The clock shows 1 h 20 min
